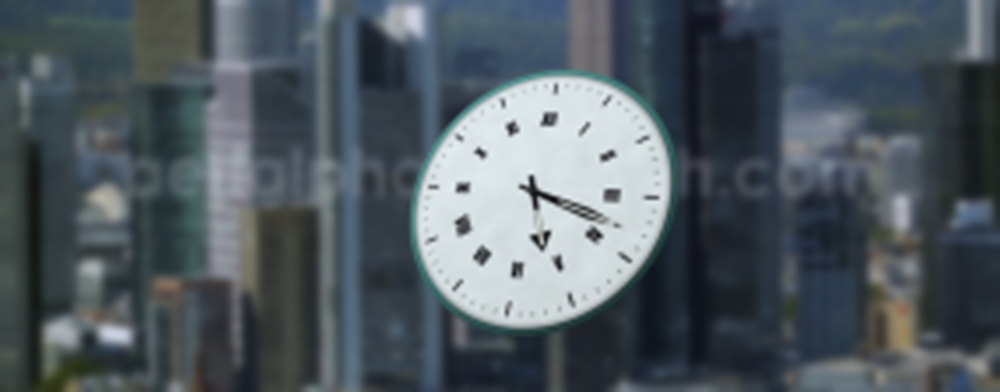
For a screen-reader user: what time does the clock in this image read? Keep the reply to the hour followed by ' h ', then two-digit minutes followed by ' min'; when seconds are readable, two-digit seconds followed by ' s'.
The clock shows 5 h 18 min
